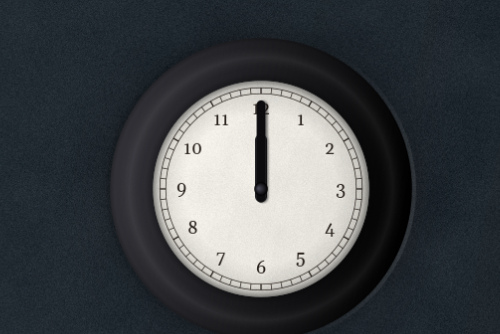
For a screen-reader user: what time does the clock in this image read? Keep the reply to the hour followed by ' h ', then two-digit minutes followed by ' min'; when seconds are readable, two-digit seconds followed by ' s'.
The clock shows 12 h 00 min
